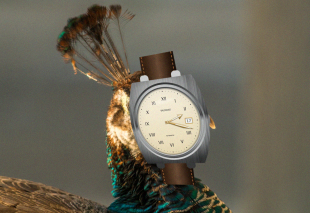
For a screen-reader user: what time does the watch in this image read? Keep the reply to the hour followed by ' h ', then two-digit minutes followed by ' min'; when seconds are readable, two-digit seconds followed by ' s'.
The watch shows 2 h 18 min
